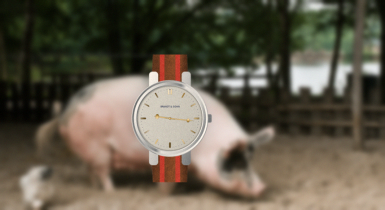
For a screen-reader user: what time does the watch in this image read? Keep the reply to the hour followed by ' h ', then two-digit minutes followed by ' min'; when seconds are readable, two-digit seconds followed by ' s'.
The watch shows 9 h 16 min
